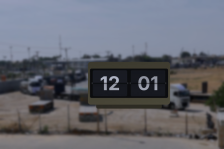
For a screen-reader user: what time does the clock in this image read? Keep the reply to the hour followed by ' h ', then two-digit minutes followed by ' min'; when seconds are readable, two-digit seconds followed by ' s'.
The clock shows 12 h 01 min
